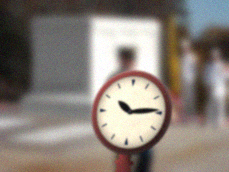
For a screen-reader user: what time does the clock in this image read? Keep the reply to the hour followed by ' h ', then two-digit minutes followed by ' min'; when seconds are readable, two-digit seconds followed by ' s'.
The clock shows 10 h 14 min
